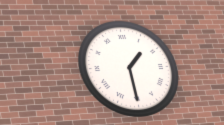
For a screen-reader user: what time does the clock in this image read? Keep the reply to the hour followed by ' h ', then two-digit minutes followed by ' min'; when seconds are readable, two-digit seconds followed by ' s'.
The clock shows 1 h 30 min
